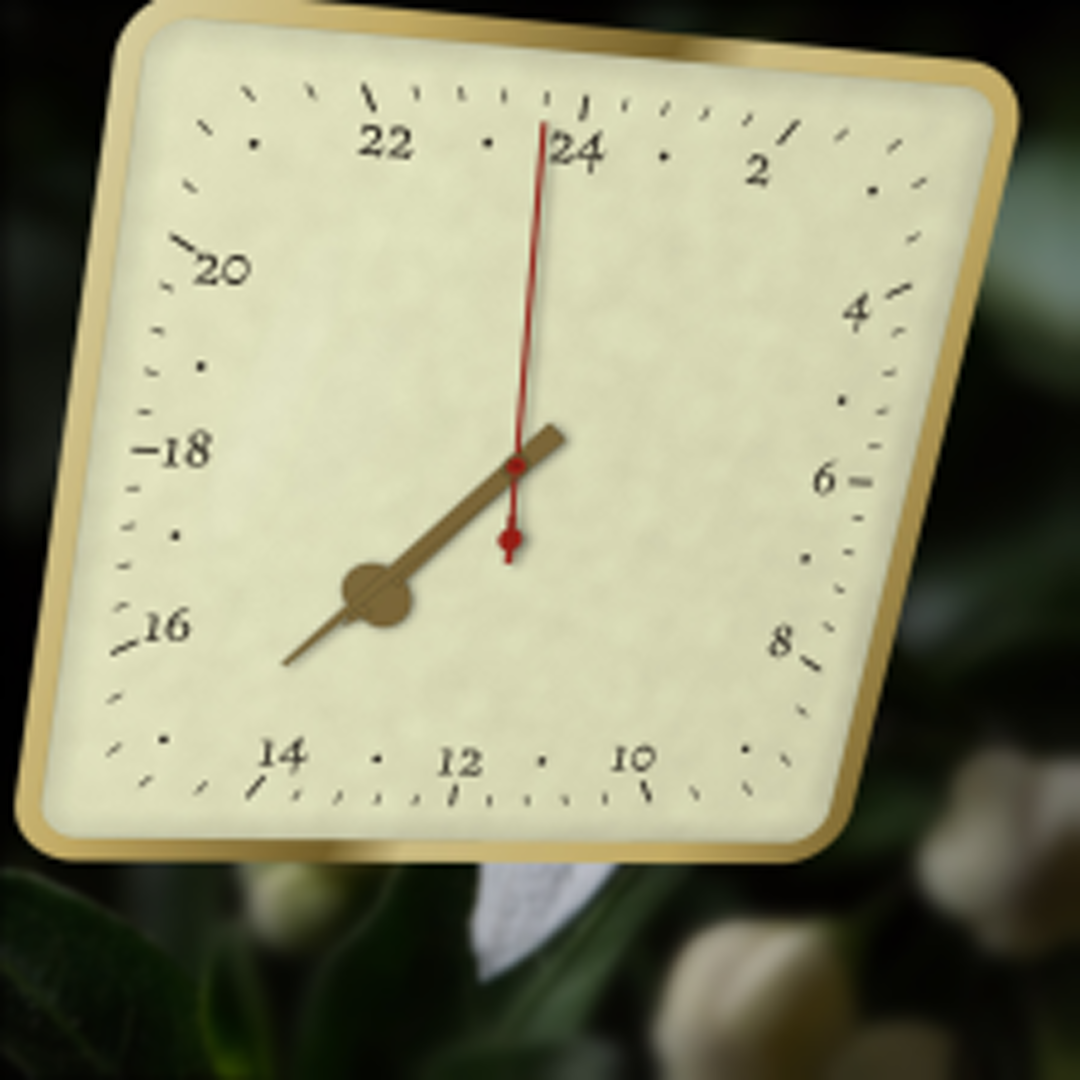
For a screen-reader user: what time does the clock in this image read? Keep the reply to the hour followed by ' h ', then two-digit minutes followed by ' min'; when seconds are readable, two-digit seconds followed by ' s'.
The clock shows 14 h 36 min 59 s
